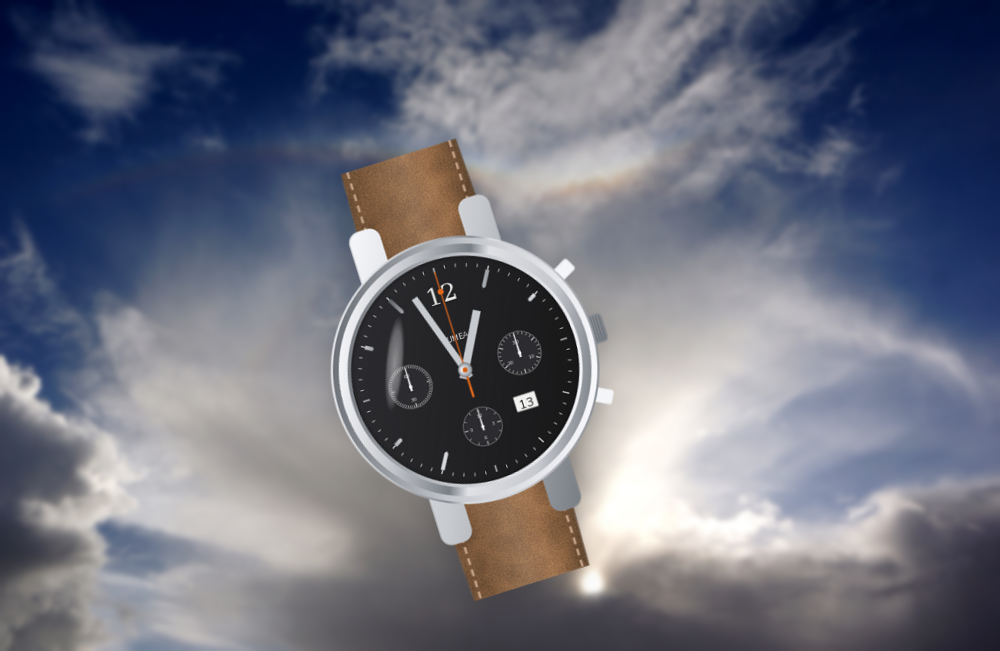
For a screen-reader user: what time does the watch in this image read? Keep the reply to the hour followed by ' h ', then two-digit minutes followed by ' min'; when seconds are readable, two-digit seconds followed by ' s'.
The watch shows 12 h 57 min
